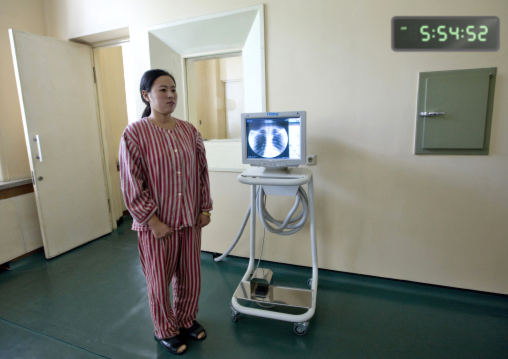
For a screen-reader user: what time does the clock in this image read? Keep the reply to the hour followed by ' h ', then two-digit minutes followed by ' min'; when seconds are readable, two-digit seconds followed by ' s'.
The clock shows 5 h 54 min 52 s
